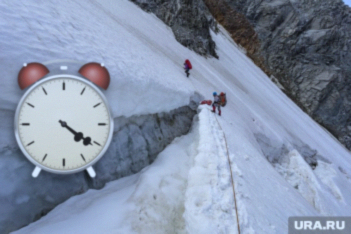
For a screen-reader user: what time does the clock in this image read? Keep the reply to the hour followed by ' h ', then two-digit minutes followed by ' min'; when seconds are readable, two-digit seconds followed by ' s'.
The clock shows 4 h 21 min
